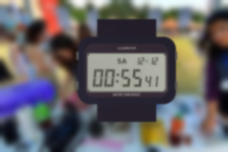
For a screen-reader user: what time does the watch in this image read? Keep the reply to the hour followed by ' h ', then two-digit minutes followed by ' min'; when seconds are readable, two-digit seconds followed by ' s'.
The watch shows 0 h 55 min 41 s
